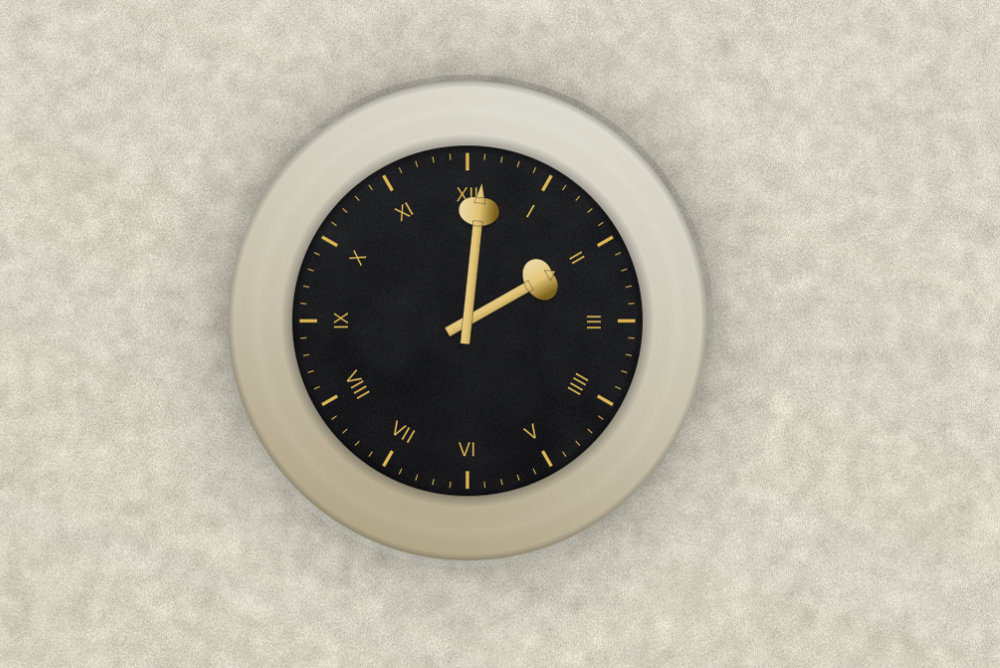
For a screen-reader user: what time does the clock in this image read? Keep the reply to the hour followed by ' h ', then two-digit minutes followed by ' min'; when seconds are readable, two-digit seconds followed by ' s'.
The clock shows 2 h 01 min
